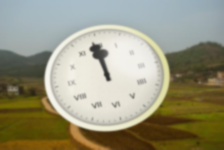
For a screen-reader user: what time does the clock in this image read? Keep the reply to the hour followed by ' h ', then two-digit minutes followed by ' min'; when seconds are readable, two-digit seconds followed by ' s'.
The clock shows 11 h 59 min
